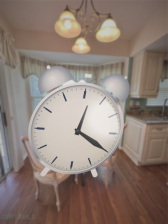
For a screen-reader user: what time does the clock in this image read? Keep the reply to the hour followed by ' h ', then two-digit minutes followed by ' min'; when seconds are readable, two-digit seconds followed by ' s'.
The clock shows 12 h 20 min
